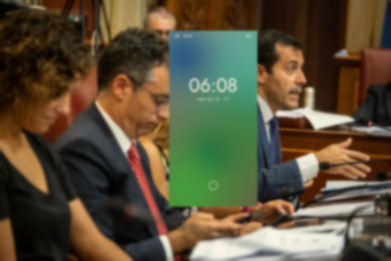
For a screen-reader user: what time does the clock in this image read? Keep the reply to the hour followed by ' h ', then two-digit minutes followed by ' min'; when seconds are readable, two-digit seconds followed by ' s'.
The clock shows 6 h 08 min
